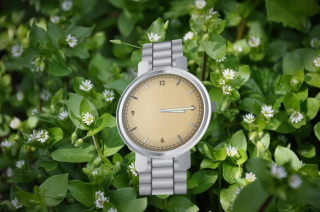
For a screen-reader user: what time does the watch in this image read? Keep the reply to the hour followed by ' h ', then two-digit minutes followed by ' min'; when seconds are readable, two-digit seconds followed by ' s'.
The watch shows 3 h 15 min
